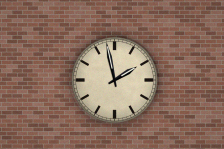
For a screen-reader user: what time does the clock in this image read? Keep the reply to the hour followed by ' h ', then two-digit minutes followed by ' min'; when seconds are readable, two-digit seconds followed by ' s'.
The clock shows 1 h 58 min
